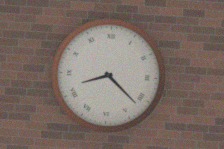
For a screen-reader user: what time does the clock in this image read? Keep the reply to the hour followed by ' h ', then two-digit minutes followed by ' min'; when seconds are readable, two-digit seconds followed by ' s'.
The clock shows 8 h 22 min
